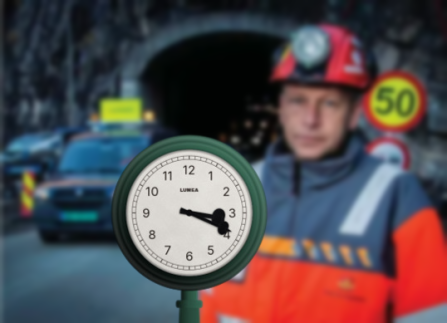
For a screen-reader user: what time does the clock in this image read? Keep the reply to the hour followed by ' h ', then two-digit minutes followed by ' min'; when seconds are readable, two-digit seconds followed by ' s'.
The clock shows 3 h 19 min
